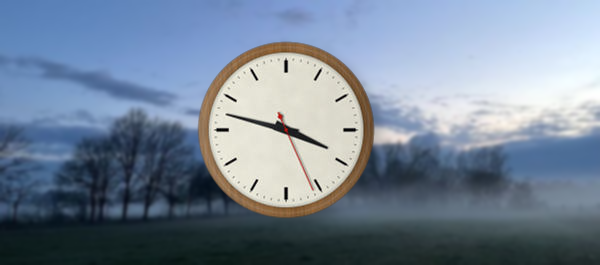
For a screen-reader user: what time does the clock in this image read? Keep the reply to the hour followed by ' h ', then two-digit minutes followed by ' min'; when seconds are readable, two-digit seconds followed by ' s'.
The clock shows 3 h 47 min 26 s
